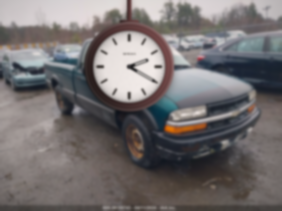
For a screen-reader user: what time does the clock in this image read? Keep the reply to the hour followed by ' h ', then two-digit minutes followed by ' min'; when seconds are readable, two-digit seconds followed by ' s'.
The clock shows 2 h 20 min
